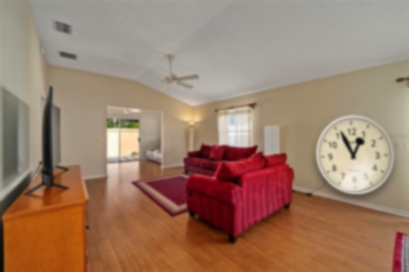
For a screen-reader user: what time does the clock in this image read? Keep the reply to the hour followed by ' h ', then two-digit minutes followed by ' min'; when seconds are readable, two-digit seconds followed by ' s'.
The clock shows 12 h 56 min
